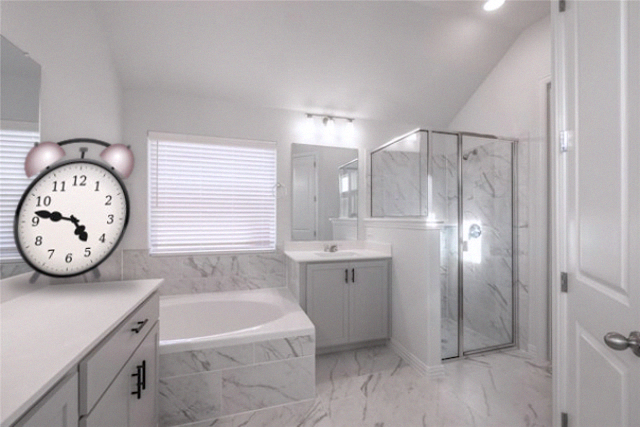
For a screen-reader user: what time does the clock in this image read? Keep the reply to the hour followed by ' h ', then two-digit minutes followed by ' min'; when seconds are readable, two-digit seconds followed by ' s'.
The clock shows 4 h 47 min
